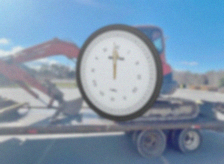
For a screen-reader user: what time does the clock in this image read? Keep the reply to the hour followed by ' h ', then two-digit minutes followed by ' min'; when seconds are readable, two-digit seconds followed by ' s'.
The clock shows 11 h 59 min
